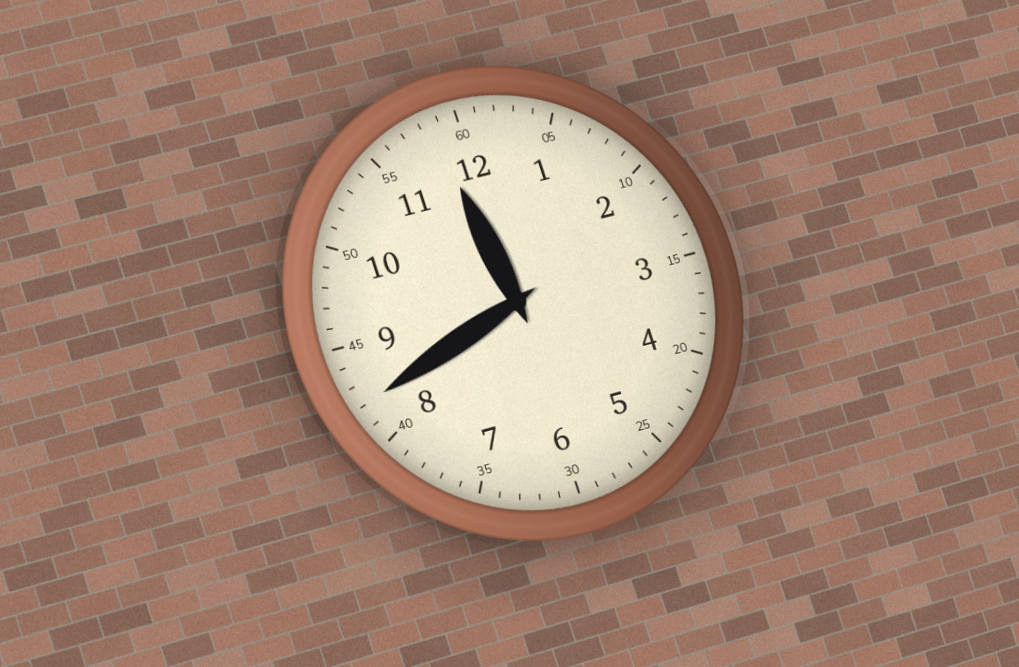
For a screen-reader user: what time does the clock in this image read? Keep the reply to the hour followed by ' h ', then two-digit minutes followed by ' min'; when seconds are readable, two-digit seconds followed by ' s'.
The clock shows 11 h 42 min
